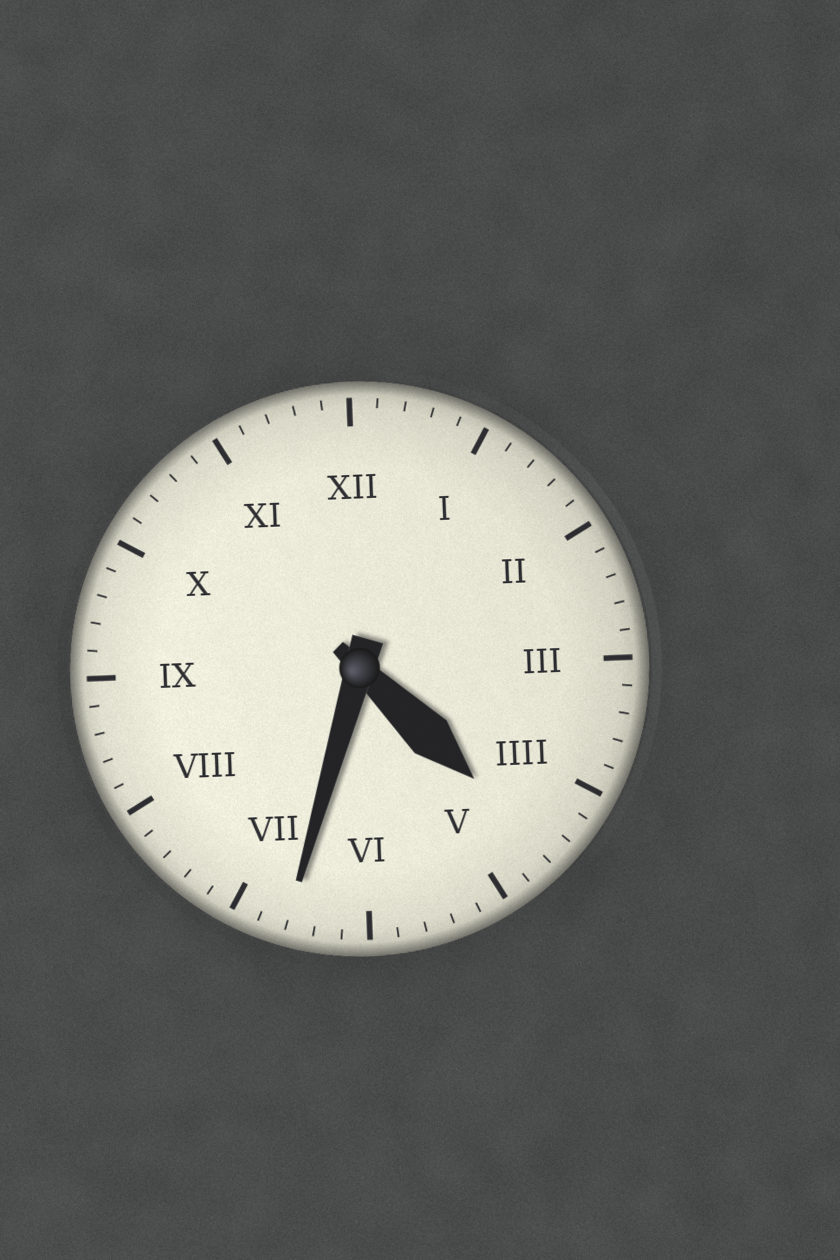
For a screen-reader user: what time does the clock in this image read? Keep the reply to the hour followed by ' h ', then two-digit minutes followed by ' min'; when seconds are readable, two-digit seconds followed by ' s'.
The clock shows 4 h 33 min
